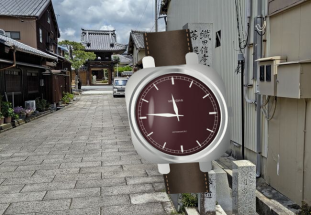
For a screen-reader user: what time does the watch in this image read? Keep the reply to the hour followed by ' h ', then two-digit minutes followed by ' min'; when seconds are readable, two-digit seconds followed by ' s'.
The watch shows 11 h 46 min
